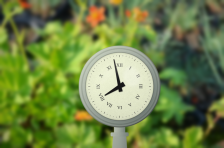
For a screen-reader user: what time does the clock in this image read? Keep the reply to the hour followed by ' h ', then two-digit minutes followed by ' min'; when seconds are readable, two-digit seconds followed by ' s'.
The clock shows 7 h 58 min
